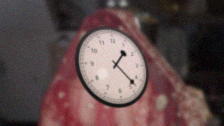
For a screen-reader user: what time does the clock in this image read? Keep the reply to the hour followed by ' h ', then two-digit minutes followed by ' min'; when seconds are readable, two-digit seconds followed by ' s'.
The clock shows 1 h 23 min
